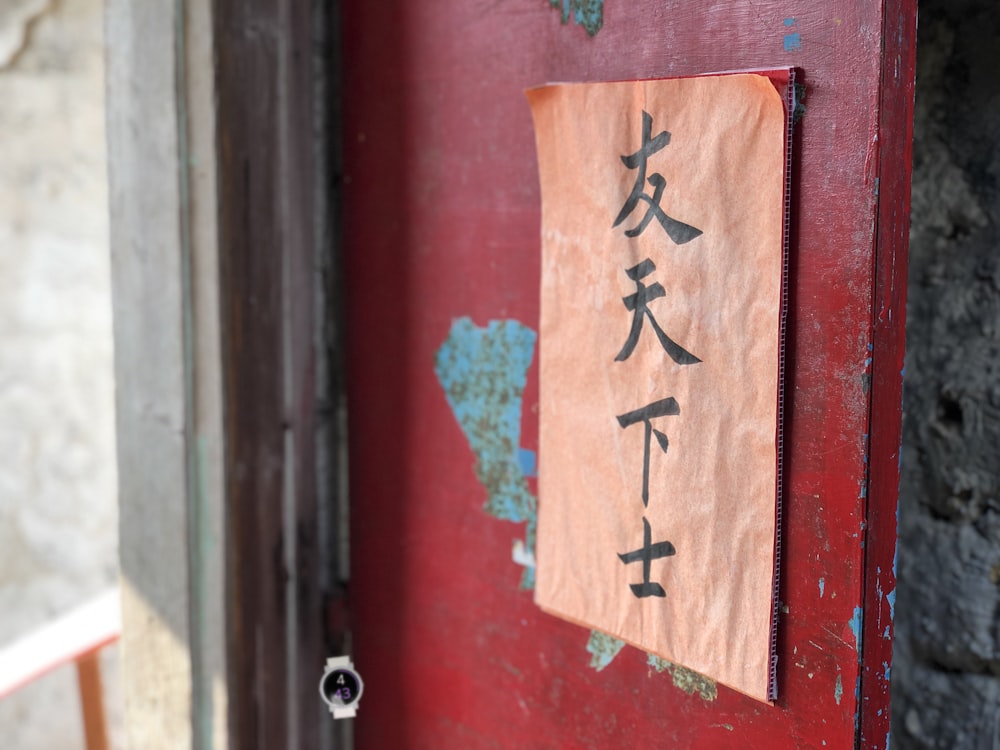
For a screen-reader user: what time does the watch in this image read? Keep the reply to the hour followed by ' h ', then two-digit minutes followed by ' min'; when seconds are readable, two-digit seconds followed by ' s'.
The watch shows 4 h 43 min
